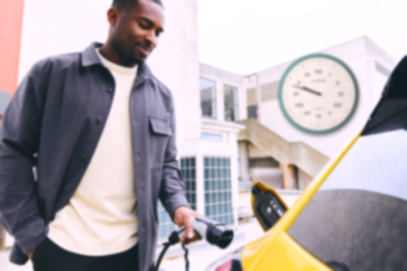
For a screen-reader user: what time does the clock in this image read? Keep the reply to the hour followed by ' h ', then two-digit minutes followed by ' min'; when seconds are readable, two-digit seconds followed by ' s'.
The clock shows 9 h 48 min
